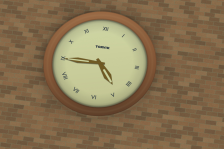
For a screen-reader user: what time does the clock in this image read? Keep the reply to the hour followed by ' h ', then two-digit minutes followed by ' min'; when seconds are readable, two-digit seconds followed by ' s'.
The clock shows 4 h 45 min
